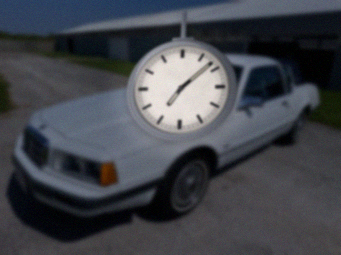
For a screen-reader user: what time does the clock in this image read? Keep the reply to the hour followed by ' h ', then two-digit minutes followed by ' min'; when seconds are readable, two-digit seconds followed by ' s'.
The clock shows 7 h 08 min
